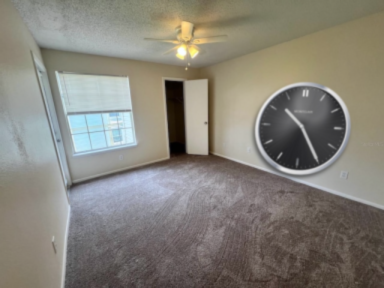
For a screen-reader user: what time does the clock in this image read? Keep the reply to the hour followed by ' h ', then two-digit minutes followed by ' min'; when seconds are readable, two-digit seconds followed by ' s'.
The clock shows 10 h 25 min
